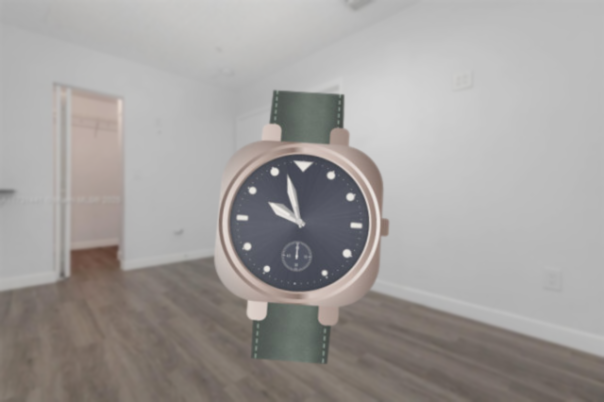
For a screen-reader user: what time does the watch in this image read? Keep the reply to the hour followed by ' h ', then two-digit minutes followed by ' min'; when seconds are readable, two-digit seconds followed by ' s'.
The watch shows 9 h 57 min
